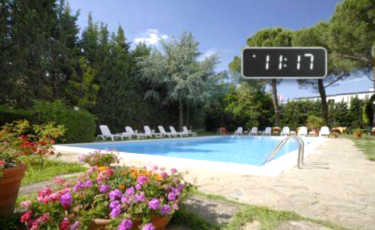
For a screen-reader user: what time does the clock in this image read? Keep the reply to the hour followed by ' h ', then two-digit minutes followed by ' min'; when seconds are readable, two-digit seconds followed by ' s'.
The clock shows 11 h 17 min
